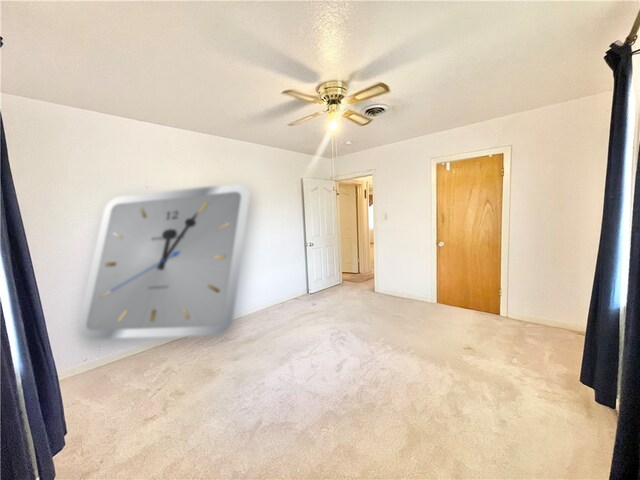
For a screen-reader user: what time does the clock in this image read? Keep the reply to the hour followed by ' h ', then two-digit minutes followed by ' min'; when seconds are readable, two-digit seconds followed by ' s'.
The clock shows 12 h 04 min 40 s
